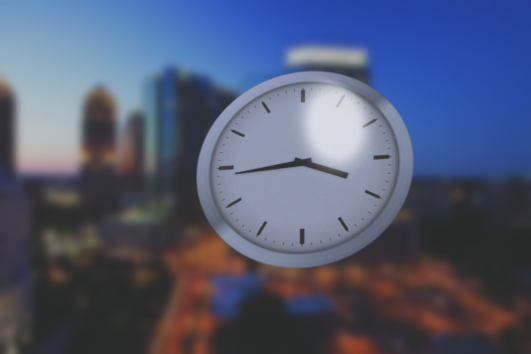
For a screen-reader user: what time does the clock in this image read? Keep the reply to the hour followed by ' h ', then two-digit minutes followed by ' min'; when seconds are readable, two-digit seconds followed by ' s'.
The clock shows 3 h 44 min
